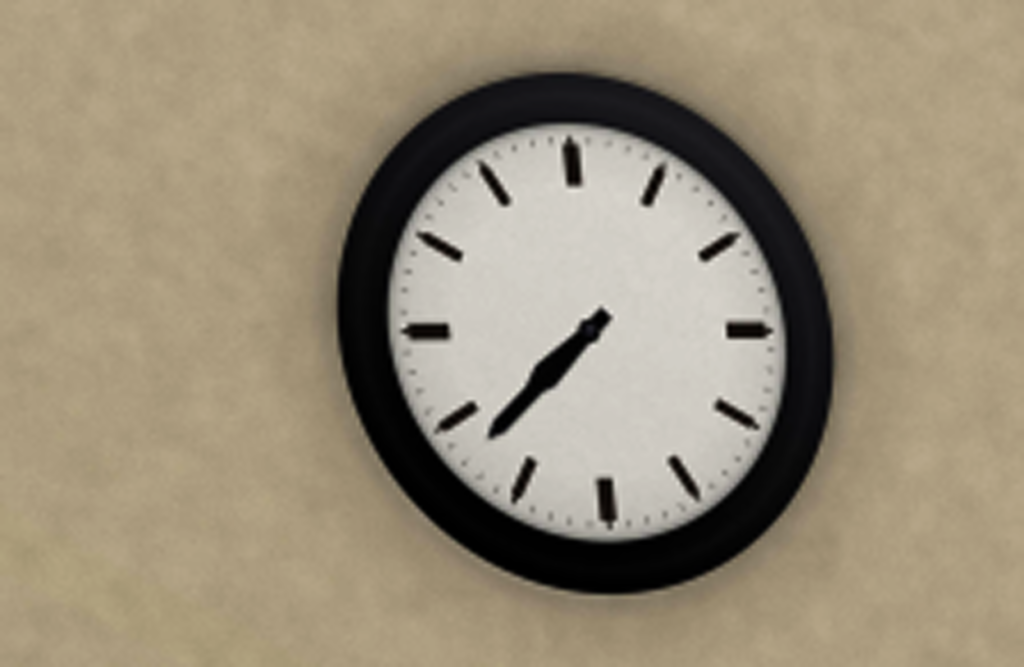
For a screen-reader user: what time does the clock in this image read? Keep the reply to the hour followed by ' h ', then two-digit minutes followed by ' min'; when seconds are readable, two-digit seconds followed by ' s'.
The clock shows 7 h 38 min
